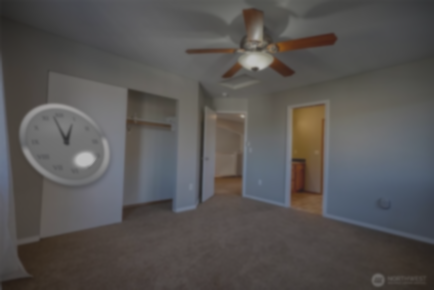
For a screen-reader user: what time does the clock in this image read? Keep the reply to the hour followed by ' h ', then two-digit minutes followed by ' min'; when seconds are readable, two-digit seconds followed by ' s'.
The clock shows 12 h 58 min
